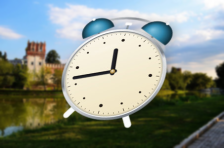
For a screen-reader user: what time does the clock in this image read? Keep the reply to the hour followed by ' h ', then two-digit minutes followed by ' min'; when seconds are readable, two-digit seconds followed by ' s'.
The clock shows 11 h 42 min
